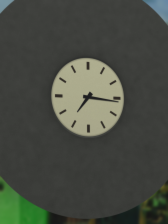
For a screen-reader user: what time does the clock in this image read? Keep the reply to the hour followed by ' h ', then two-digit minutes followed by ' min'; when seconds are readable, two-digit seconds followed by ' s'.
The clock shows 7 h 16 min
